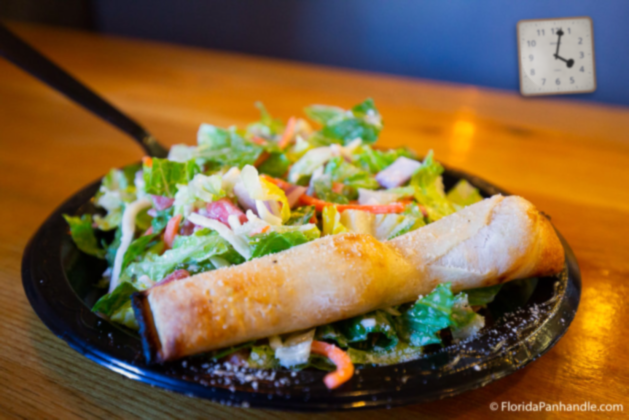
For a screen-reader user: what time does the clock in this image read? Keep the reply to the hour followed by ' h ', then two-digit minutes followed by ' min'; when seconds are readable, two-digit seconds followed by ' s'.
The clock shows 4 h 02 min
